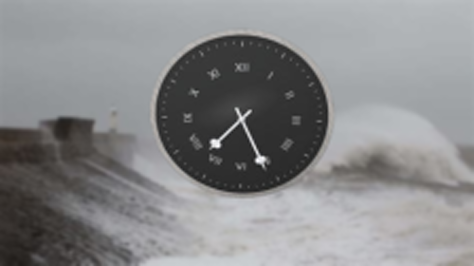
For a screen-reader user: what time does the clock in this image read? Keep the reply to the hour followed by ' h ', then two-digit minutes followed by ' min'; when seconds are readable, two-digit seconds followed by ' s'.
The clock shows 7 h 26 min
